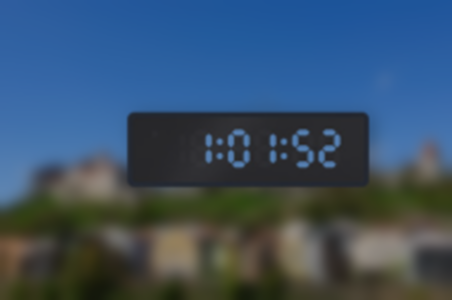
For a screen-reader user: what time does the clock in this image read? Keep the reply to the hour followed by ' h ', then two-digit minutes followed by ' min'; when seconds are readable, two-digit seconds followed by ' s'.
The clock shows 1 h 01 min 52 s
